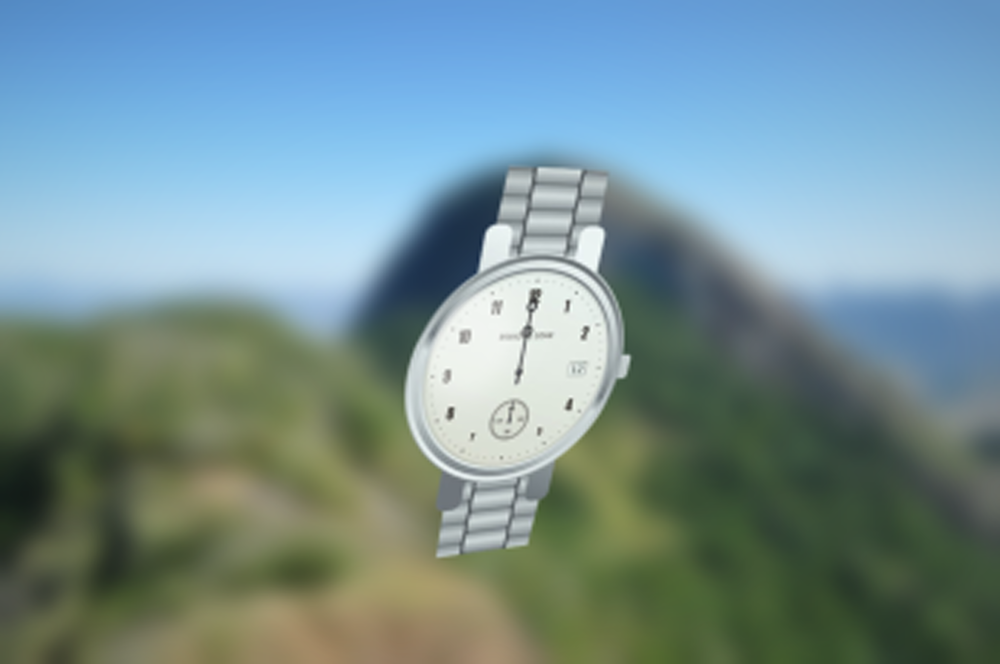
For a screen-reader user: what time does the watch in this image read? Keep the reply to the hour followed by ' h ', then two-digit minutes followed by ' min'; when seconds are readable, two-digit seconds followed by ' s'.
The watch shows 12 h 00 min
